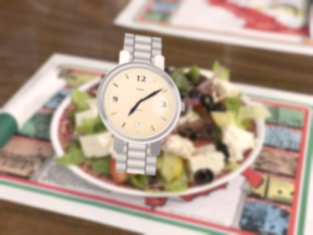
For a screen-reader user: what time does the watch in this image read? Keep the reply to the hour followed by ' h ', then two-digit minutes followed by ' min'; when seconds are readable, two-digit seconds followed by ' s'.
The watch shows 7 h 09 min
